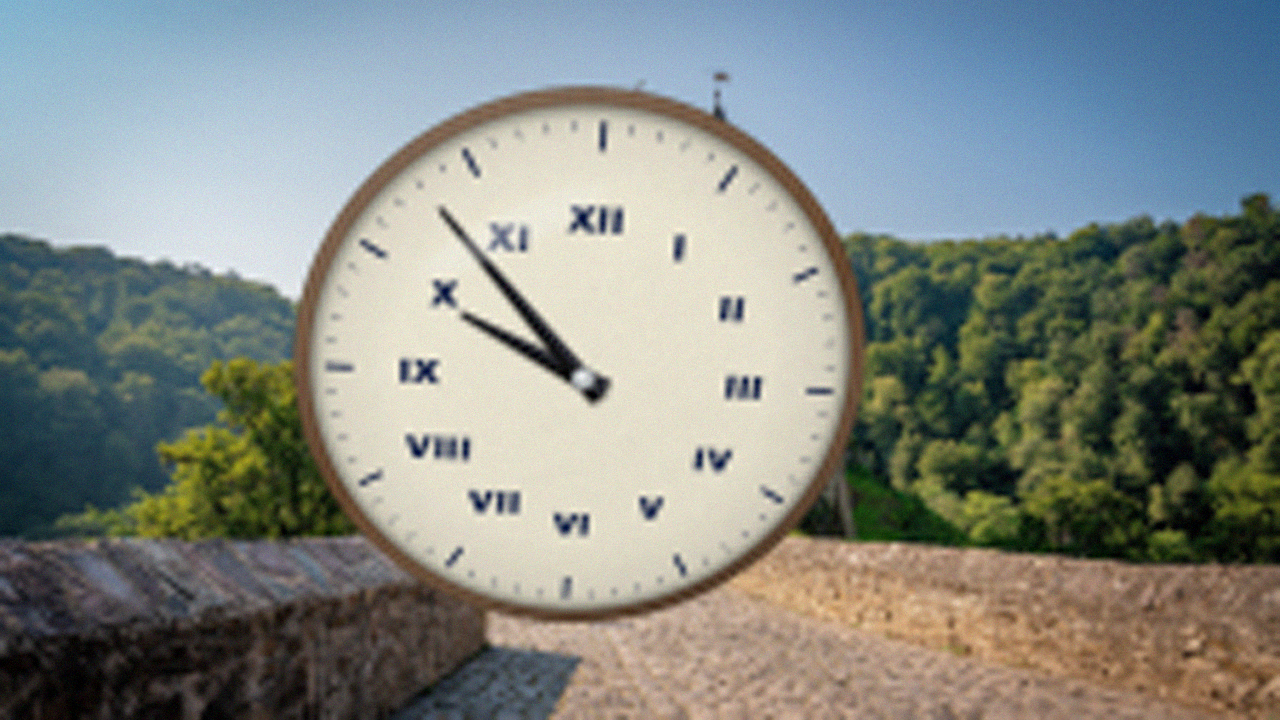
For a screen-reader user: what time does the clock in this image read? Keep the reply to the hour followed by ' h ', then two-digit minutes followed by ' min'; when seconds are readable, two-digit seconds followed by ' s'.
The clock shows 9 h 53 min
